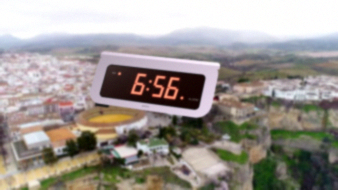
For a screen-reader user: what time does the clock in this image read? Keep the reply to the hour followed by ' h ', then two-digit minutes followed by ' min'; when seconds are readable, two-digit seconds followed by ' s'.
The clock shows 6 h 56 min
